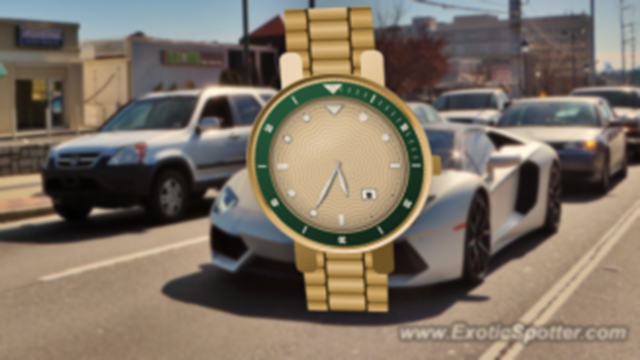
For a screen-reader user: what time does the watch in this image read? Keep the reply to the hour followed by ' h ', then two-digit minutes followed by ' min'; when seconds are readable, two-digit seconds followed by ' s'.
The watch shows 5 h 35 min
